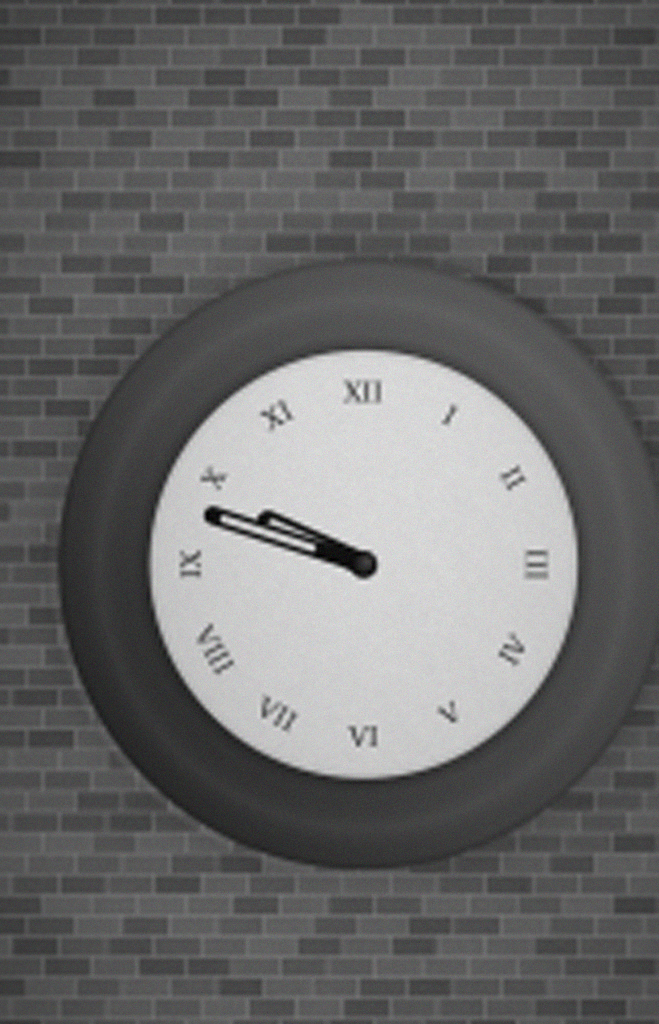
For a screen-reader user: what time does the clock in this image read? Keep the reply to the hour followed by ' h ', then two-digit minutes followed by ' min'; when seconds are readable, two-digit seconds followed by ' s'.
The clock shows 9 h 48 min
